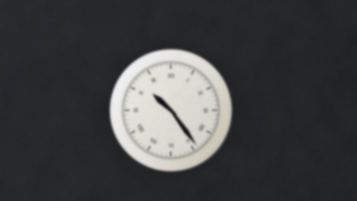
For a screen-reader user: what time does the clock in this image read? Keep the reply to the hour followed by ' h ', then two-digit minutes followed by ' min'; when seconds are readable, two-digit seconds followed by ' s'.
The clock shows 10 h 24 min
